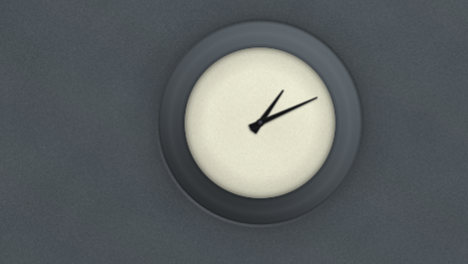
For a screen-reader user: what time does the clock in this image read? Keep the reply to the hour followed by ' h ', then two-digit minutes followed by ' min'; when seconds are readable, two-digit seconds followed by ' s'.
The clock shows 1 h 11 min
